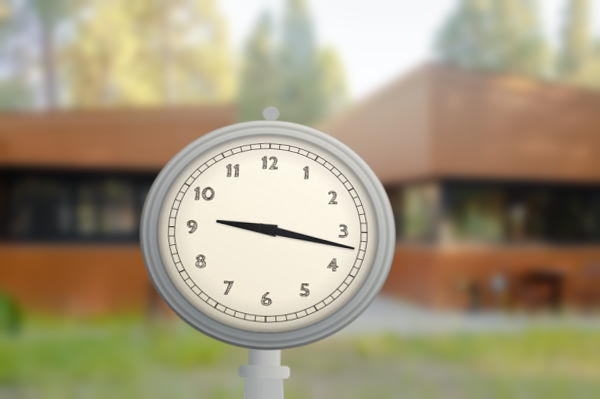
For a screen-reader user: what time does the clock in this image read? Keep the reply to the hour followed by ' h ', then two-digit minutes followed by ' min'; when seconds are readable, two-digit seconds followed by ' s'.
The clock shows 9 h 17 min
